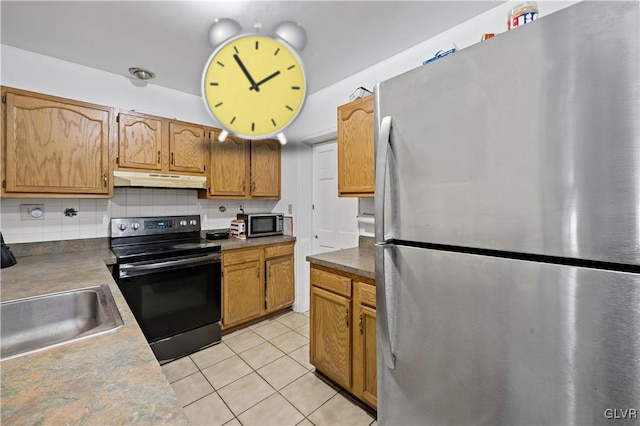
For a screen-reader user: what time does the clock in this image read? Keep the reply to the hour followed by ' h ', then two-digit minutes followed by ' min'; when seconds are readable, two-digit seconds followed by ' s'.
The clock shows 1 h 54 min
